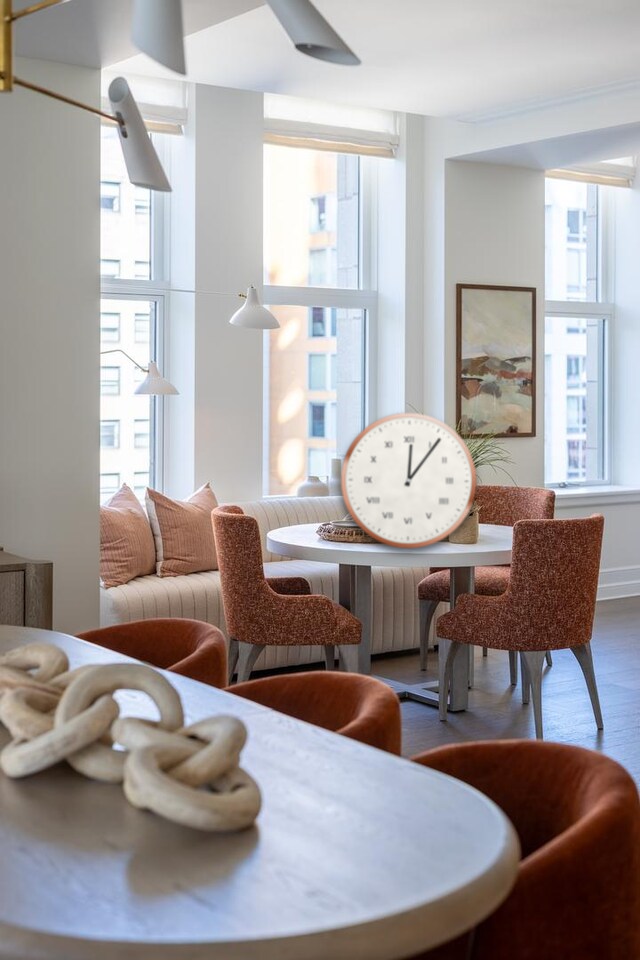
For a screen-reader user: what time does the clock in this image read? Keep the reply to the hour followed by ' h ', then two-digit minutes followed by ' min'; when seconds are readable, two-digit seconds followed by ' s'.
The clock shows 12 h 06 min
